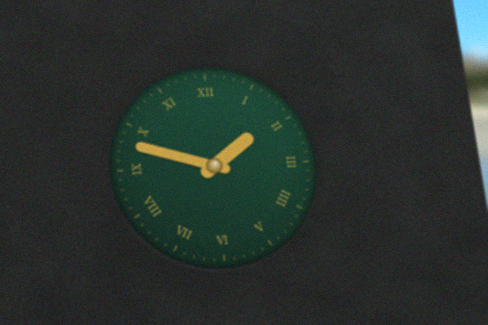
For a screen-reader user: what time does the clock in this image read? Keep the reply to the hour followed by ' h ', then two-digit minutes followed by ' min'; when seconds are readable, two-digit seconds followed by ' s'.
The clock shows 1 h 48 min
